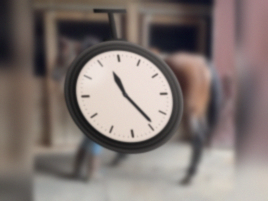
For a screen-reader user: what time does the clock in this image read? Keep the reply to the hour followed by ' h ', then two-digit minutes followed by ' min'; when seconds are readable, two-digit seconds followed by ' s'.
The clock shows 11 h 24 min
